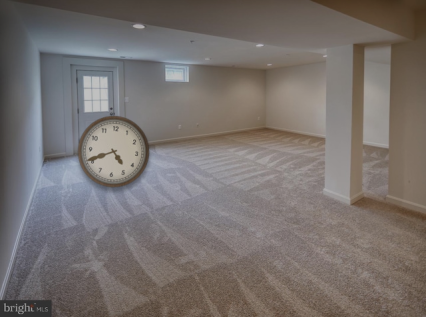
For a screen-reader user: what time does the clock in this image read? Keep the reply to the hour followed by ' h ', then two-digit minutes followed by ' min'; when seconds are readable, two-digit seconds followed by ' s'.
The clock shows 4 h 41 min
